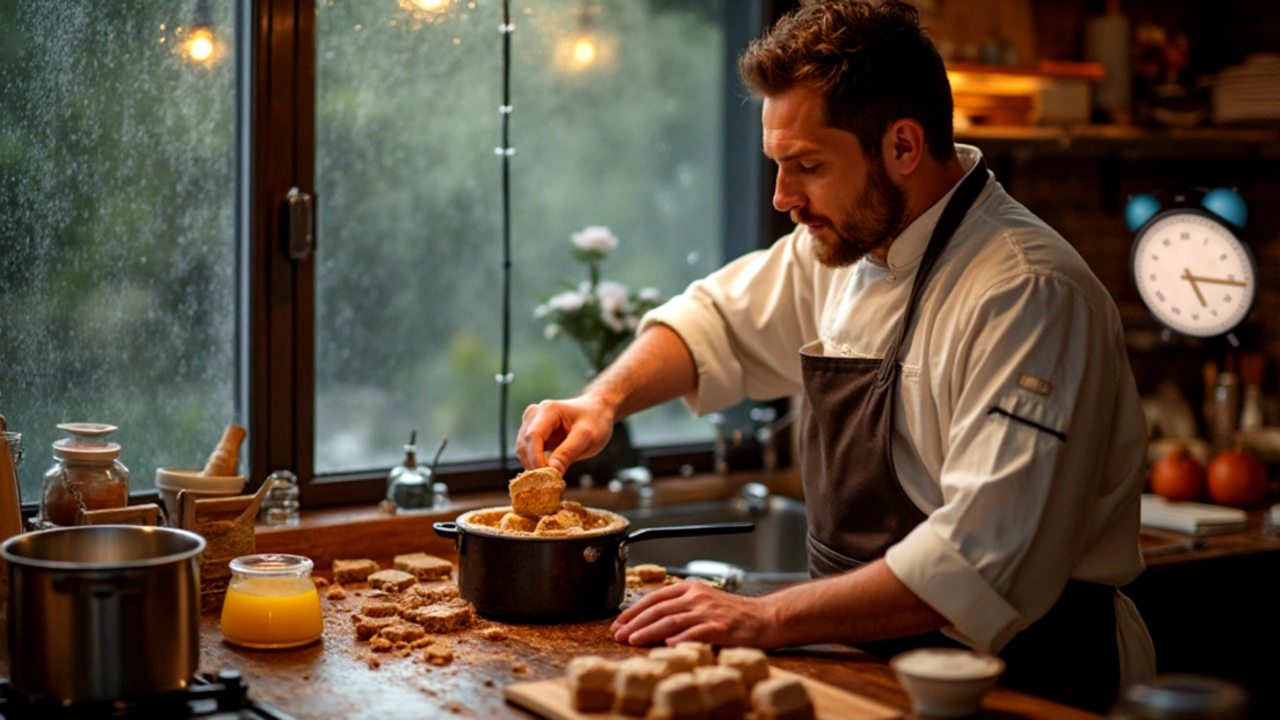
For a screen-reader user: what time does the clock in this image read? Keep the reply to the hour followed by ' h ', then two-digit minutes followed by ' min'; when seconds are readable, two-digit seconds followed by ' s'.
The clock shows 5 h 16 min
